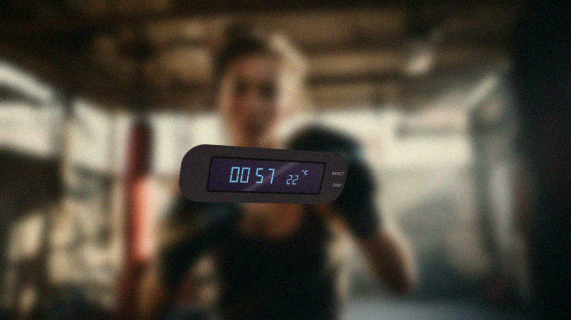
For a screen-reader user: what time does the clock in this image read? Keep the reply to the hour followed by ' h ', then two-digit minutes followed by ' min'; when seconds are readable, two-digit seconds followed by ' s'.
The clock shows 0 h 57 min
